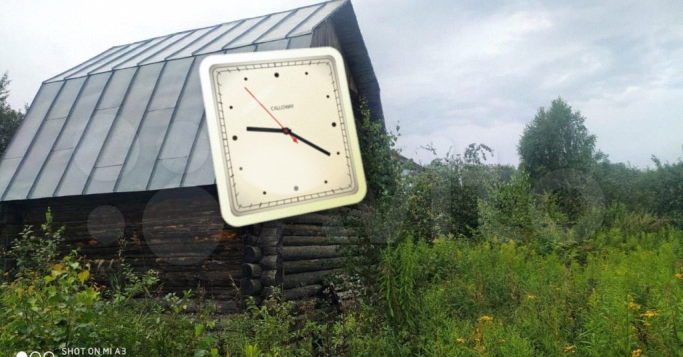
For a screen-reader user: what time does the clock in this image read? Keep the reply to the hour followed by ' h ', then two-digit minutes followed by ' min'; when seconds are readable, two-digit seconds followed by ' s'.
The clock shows 9 h 20 min 54 s
